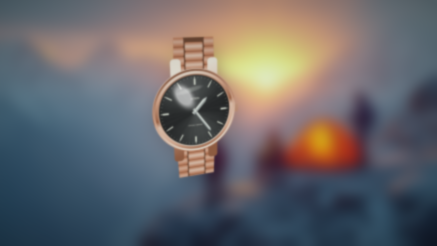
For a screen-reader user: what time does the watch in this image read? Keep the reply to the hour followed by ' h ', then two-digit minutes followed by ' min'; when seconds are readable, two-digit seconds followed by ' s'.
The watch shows 1 h 24 min
